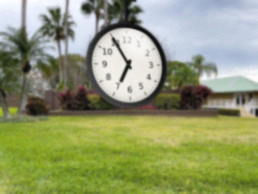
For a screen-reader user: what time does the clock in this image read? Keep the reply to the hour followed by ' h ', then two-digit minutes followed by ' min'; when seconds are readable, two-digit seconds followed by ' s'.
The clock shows 6 h 55 min
